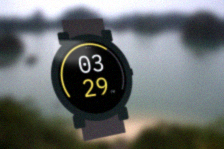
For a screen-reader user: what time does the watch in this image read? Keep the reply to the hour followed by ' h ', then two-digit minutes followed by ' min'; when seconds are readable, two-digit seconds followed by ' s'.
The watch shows 3 h 29 min
